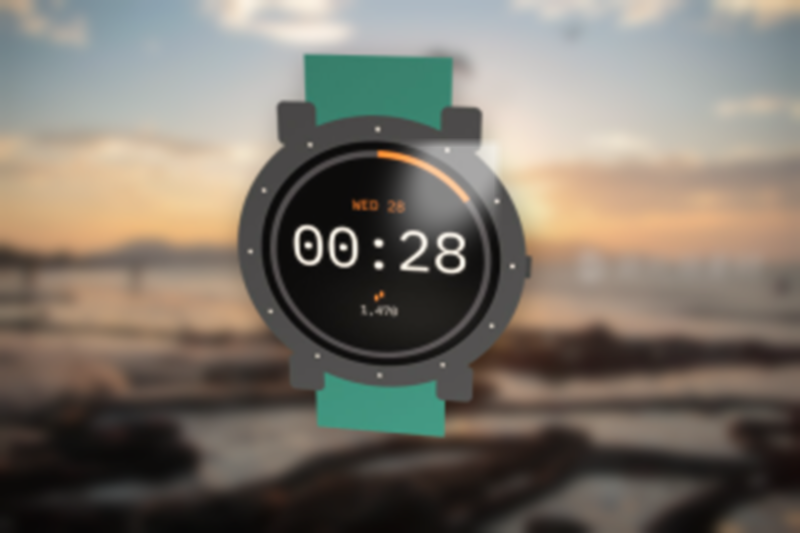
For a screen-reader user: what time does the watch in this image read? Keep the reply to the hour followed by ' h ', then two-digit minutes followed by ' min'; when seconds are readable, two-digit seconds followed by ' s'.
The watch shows 0 h 28 min
